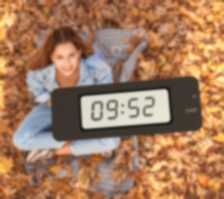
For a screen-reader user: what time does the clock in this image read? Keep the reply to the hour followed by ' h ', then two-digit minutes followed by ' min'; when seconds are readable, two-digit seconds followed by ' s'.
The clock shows 9 h 52 min
